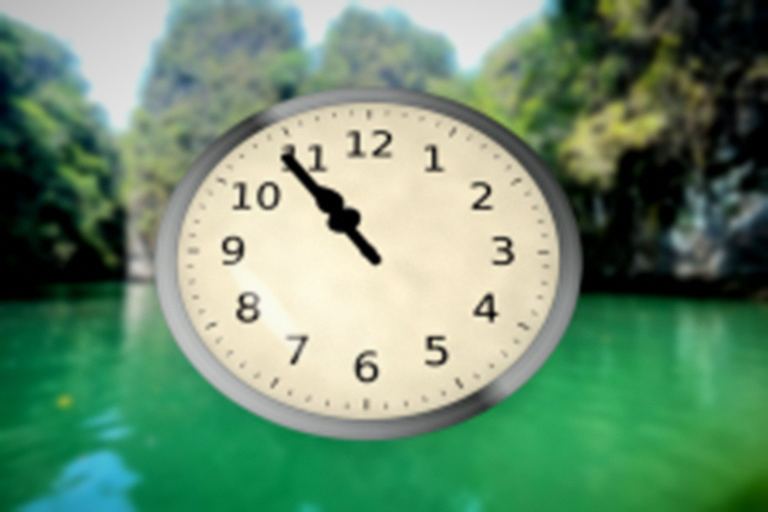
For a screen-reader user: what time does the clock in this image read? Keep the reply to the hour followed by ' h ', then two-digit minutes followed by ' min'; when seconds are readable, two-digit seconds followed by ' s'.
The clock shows 10 h 54 min
